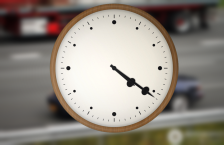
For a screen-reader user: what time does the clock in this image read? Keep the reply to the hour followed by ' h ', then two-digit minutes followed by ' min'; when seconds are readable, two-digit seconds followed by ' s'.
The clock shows 4 h 21 min
